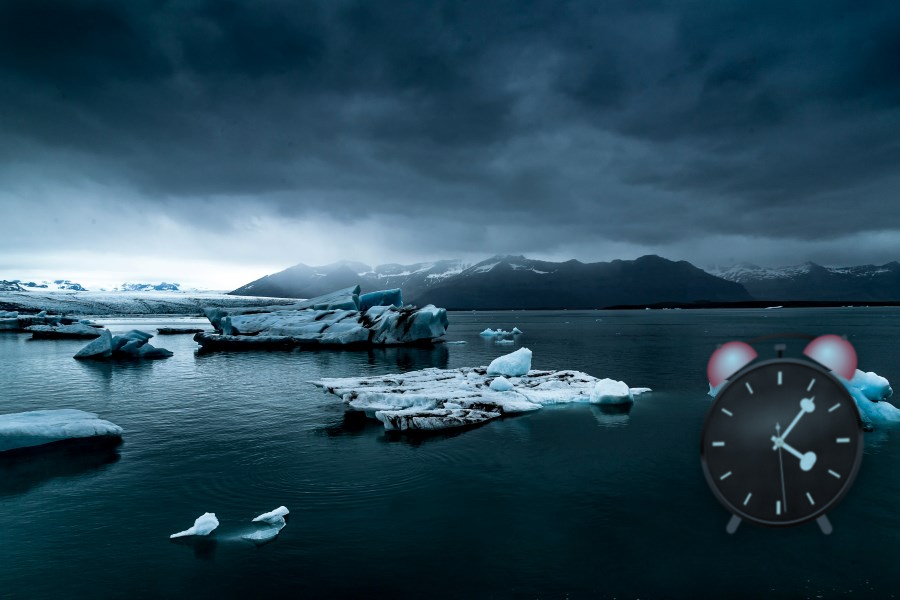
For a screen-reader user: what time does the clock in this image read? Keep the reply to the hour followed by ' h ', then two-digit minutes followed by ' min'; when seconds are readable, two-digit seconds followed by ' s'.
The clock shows 4 h 06 min 29 s
